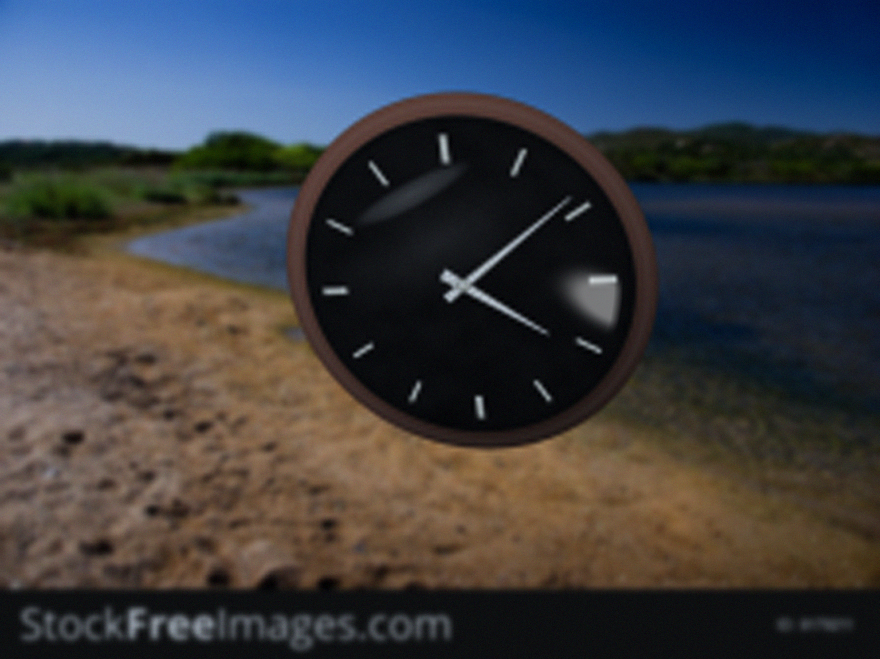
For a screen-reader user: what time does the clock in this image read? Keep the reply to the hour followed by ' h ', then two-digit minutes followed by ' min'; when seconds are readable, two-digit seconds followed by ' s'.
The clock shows 4 h 09 min
